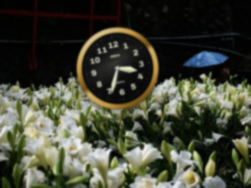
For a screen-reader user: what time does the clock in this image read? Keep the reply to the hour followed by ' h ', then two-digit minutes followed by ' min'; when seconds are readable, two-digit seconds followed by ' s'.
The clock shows 3 h 34 min
